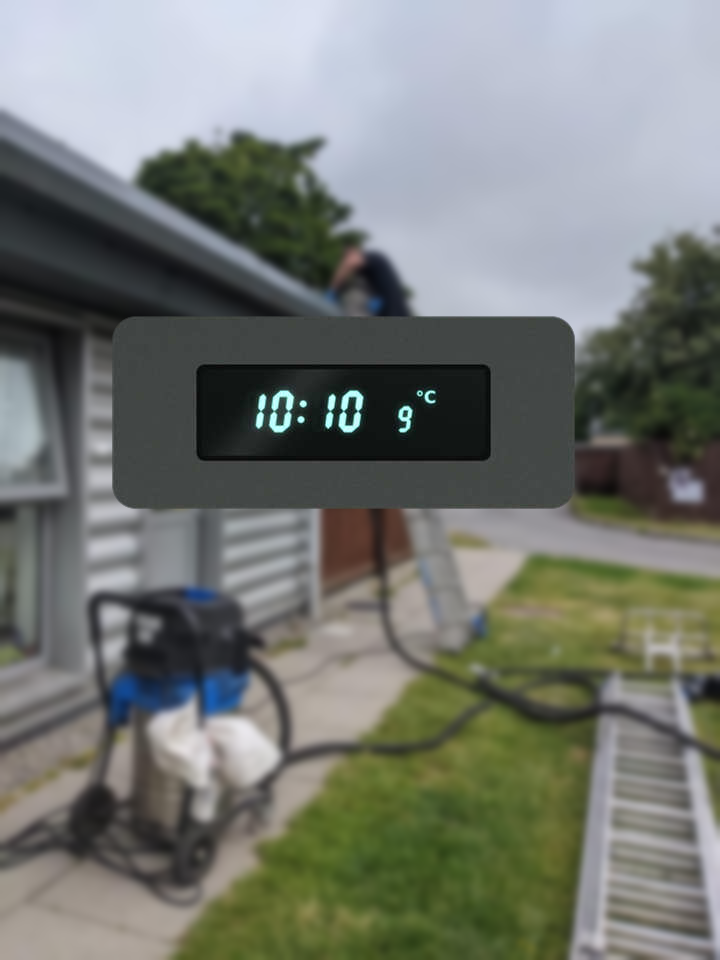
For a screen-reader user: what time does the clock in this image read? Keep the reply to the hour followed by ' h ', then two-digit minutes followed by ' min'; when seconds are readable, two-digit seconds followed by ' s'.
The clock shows 10 h 10 min
